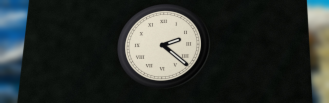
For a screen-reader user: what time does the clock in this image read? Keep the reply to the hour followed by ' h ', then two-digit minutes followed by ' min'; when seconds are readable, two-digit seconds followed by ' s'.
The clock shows 2 h 22 min
